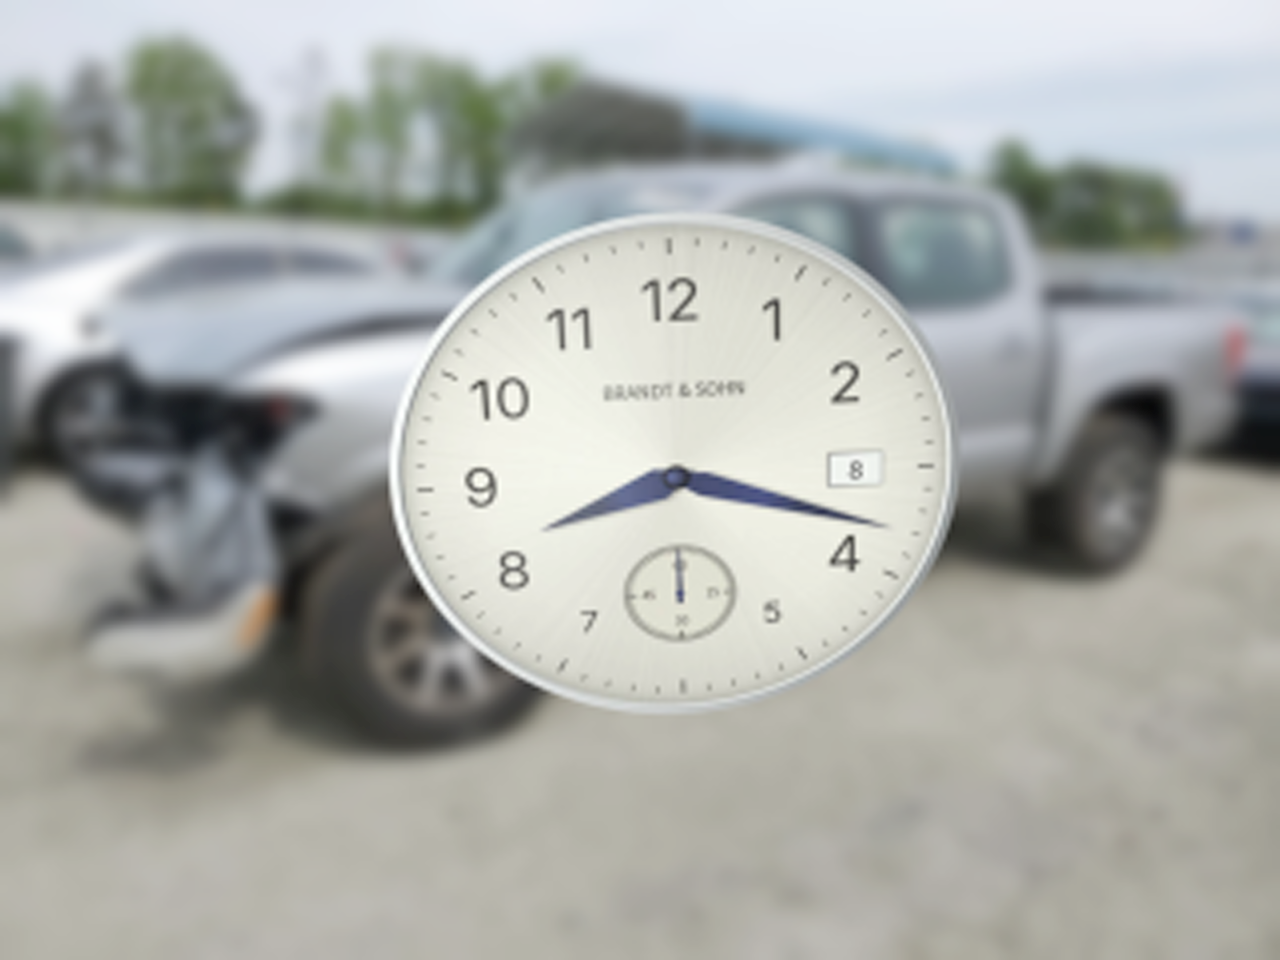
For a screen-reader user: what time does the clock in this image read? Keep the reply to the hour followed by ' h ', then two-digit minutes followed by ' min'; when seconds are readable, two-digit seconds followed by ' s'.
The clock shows 8 h 18 min
